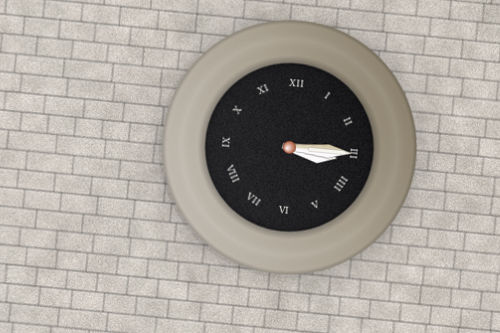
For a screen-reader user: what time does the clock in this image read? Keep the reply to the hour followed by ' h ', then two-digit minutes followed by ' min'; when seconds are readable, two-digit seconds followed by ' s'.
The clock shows 3 h 15 min
